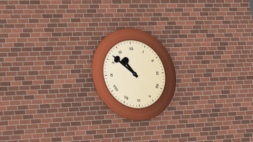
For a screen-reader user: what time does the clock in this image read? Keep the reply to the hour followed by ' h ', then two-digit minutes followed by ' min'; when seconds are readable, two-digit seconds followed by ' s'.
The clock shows 10 h 52 min
